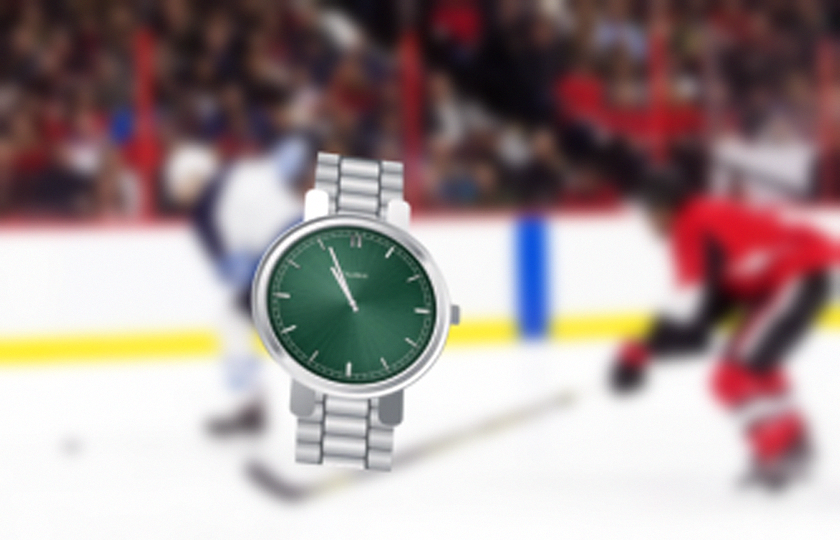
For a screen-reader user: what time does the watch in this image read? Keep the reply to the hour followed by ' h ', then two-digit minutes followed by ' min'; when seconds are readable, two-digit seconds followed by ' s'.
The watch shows 10 h 56 min
